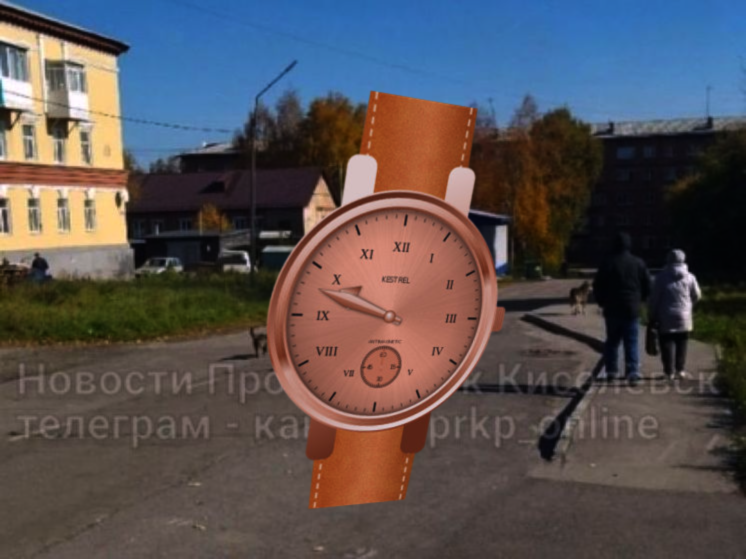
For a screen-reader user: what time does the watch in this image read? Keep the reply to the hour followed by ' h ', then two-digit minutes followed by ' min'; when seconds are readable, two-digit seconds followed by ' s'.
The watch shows 9 h 48 min
